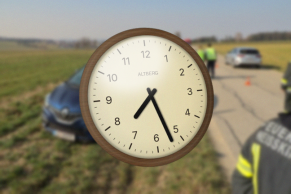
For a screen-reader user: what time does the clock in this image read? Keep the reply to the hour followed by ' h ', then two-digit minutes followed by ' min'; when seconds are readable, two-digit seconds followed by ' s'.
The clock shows 7 h 27 min
